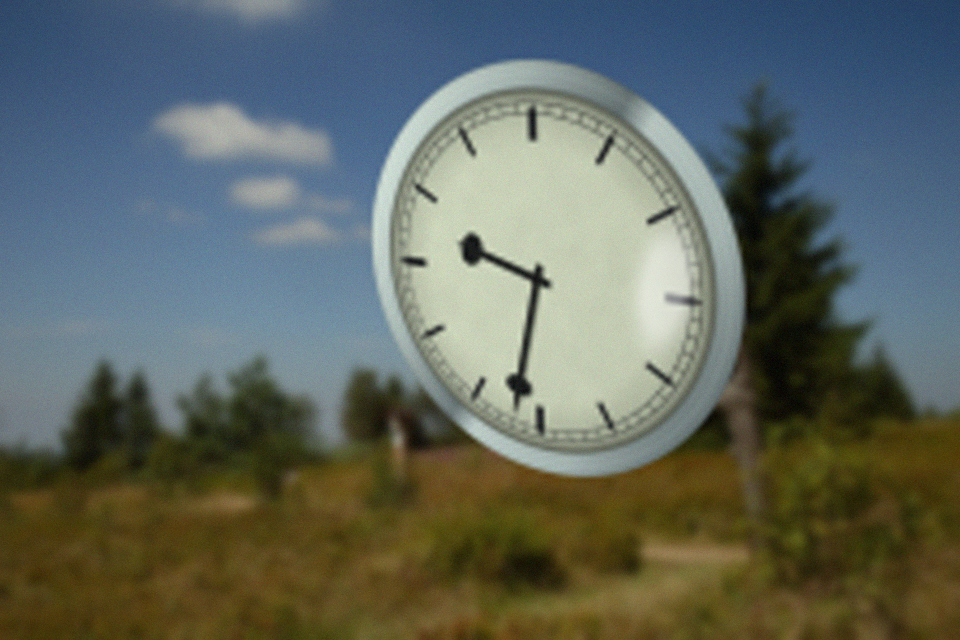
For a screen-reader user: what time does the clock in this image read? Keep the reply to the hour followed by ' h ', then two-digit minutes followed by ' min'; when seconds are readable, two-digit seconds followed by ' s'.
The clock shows 9 h 32 min
